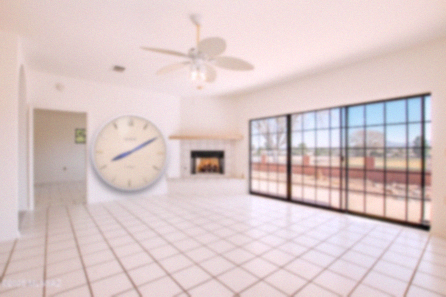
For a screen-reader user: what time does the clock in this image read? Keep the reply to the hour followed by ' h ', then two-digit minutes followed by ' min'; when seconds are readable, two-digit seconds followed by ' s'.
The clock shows 8 h 10 min
